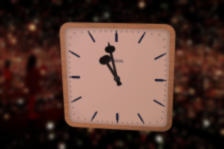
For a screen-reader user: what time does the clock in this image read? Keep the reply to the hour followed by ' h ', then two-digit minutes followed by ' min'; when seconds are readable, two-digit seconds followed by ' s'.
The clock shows 10 h 58 min
